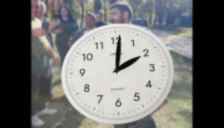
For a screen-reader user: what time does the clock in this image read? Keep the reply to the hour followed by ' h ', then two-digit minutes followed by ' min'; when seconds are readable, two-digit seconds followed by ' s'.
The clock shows 2 h 01 min
